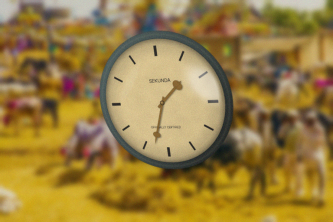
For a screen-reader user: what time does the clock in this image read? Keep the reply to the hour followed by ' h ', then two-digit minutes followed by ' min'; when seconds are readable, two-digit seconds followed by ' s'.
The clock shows 1 h 33 min
